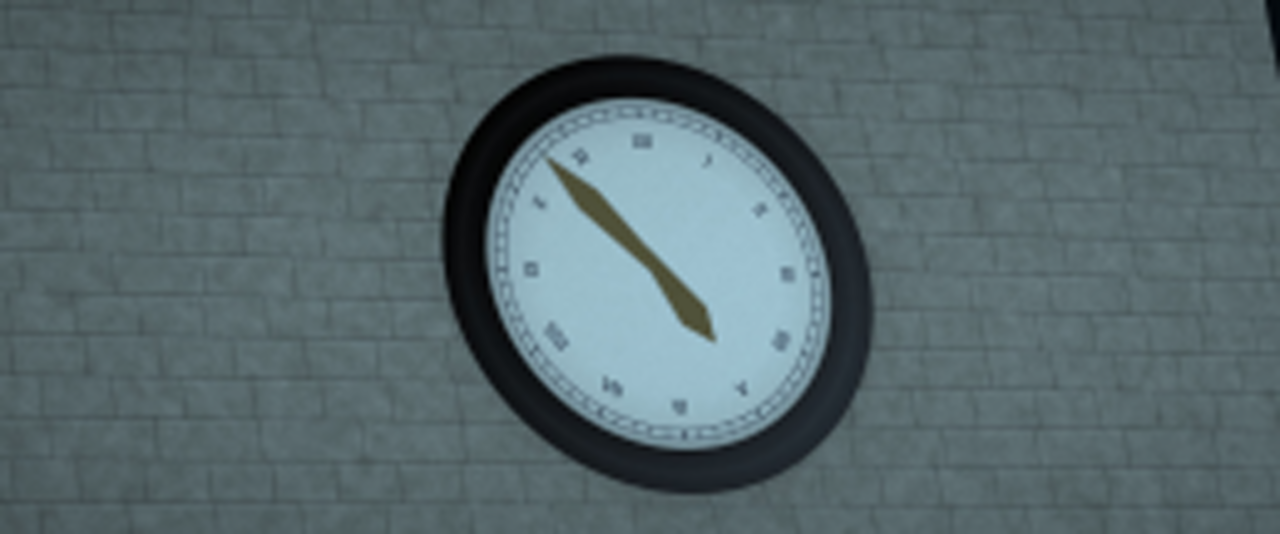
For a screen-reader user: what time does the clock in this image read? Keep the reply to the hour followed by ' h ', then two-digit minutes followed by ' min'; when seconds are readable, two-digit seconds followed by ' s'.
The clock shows 4 h 53 min
